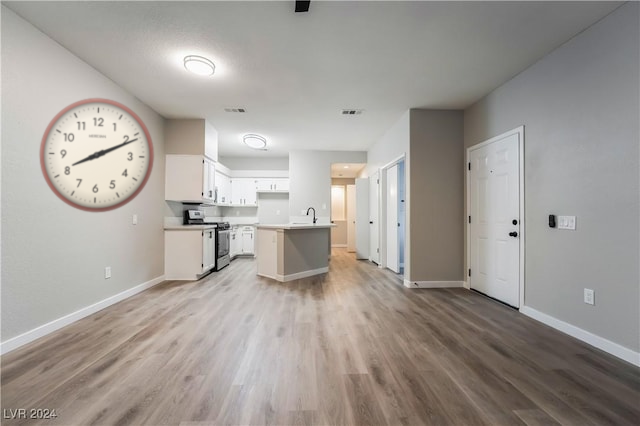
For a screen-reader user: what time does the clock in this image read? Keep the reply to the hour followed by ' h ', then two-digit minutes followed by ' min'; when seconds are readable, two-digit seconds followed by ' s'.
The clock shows 8 h 11 min
